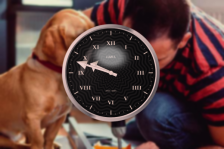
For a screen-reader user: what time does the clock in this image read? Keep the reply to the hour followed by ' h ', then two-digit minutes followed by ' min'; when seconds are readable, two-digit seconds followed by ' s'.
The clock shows 9 h 48 min
